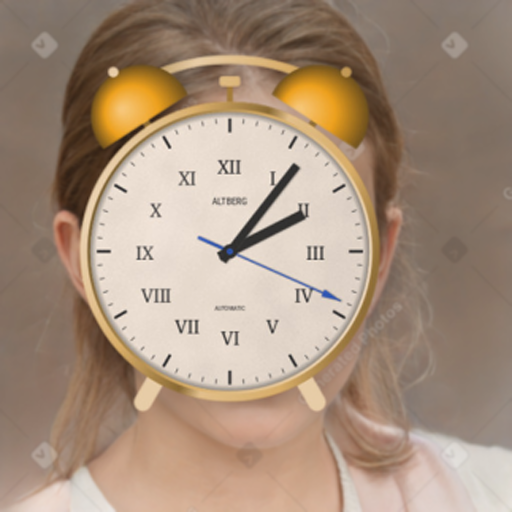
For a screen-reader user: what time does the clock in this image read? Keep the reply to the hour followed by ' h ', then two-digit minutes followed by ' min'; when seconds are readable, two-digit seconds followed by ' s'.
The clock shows 2 h 06 min 19 s
